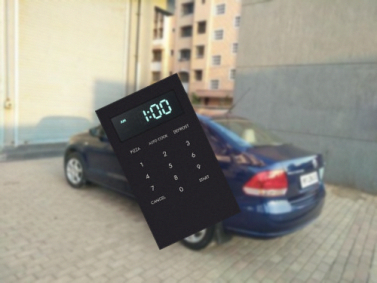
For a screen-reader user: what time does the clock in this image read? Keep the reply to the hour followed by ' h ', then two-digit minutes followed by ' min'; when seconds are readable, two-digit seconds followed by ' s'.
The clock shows 1 h 00 min
